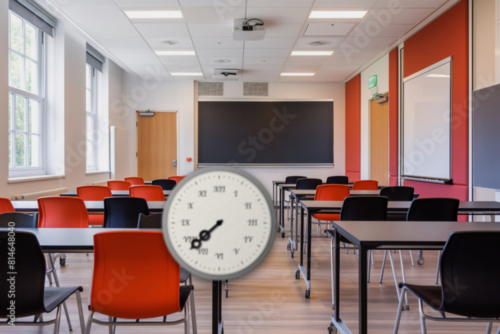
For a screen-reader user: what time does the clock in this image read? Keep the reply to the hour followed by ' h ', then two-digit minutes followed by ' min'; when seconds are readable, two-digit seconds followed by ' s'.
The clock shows 7 h 38 min
